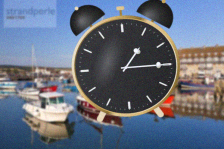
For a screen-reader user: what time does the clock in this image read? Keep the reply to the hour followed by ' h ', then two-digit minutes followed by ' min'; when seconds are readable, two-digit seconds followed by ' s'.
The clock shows 1 h 15 min
